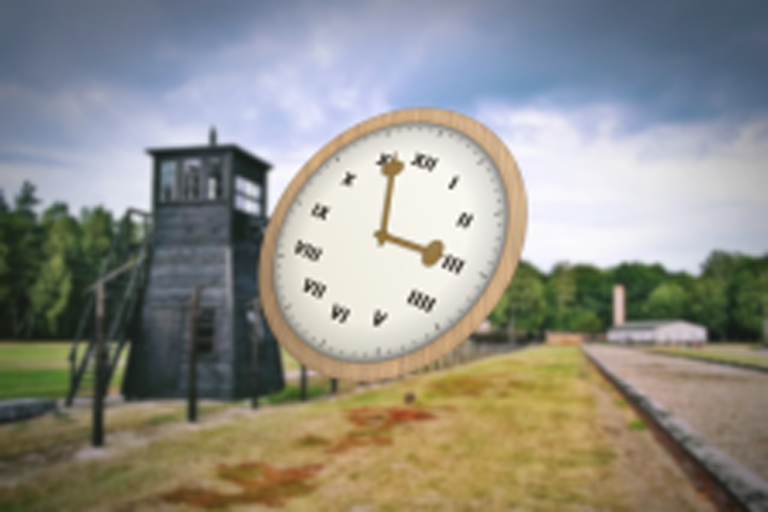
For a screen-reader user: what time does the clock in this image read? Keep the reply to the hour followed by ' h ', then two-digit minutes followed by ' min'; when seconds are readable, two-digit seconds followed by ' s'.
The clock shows 2 h 56 min
